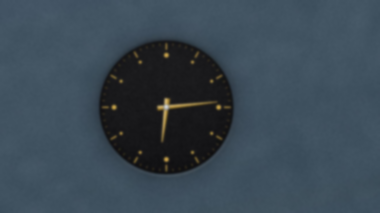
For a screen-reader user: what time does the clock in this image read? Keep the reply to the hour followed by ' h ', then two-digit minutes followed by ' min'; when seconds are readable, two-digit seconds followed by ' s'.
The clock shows 6 h 14 min
